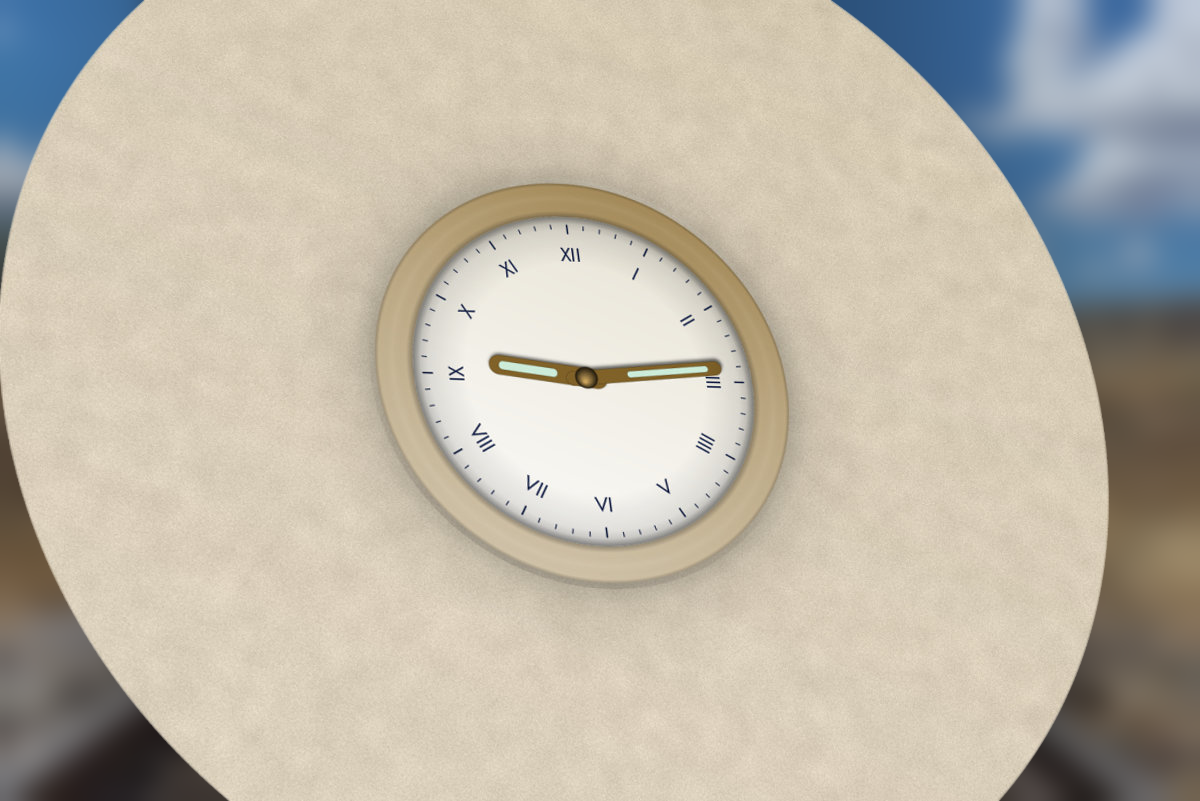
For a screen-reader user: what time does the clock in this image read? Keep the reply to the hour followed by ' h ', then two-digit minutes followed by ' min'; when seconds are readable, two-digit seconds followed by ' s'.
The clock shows 9 h 14 min
